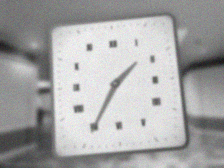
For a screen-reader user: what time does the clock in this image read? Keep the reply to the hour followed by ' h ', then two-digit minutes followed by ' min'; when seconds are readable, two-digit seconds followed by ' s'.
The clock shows 1 h 35 min
